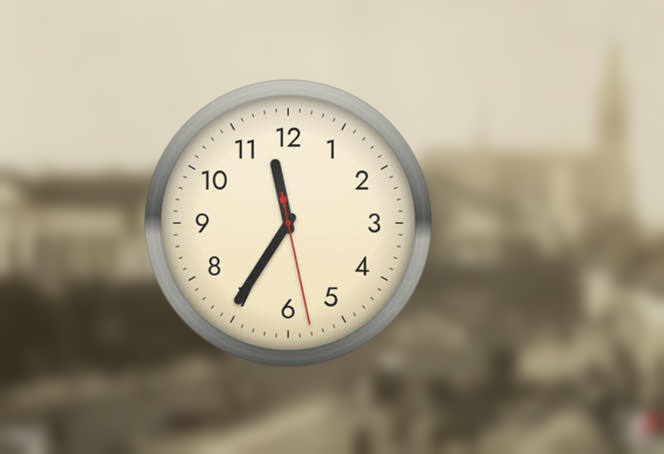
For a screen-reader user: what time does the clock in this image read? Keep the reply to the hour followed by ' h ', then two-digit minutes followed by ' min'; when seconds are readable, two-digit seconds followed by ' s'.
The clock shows 11 h 35 min 28 s
